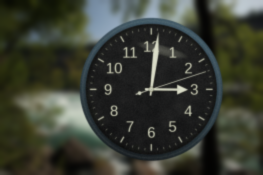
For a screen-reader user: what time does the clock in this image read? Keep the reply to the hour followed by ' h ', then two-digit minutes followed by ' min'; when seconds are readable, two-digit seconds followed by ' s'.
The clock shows 3 h 01 min 12 s
